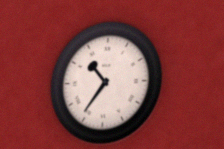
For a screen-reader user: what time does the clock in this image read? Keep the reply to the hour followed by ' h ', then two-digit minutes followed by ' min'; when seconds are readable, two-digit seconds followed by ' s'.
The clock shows 10 h 36 min
